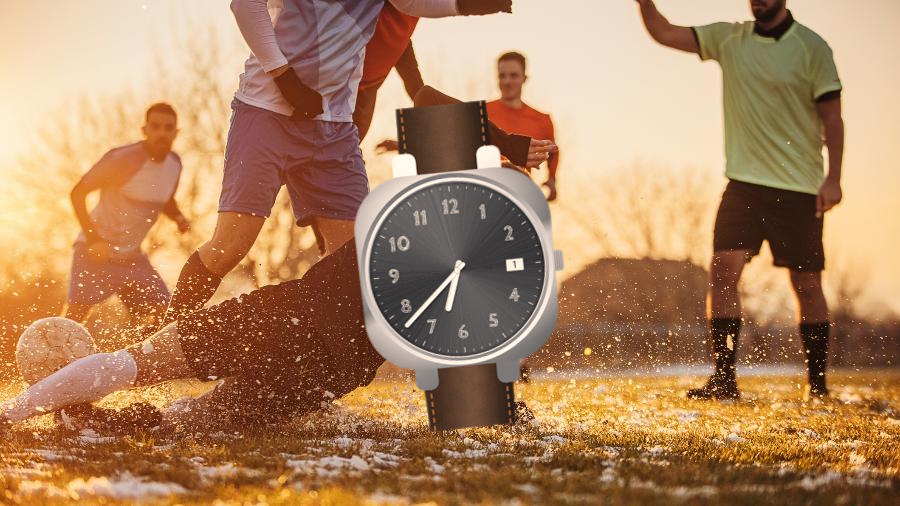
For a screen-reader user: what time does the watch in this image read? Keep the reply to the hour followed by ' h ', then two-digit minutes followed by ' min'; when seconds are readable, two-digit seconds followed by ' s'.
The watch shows 6 h 38 min
